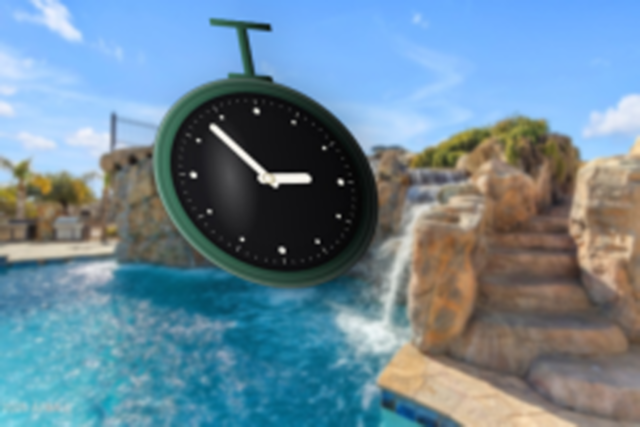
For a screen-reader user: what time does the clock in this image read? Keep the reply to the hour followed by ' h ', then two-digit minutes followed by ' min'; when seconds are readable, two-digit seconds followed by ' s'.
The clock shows 2 h 53 min
